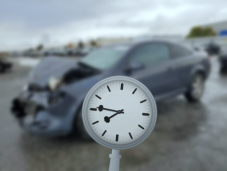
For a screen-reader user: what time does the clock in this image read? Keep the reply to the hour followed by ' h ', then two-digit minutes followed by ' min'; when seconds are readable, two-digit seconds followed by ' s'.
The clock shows 7 h 46 min
